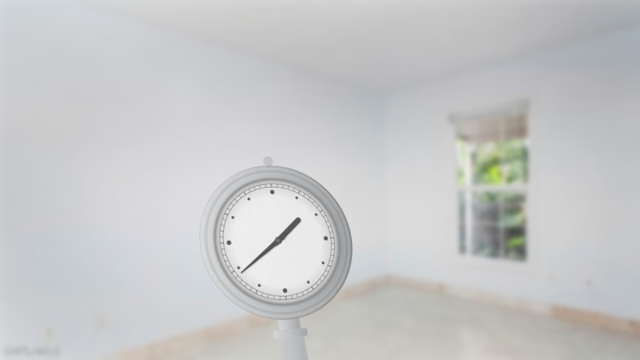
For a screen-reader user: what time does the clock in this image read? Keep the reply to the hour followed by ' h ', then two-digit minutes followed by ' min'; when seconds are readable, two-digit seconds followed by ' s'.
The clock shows 1 h 39 min
